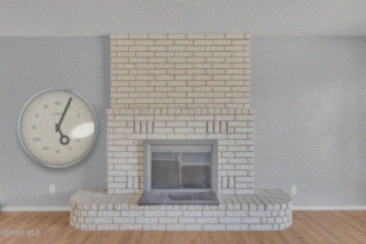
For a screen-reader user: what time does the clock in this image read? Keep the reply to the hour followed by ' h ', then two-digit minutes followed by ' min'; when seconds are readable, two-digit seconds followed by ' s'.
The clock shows 5 h 04 min
